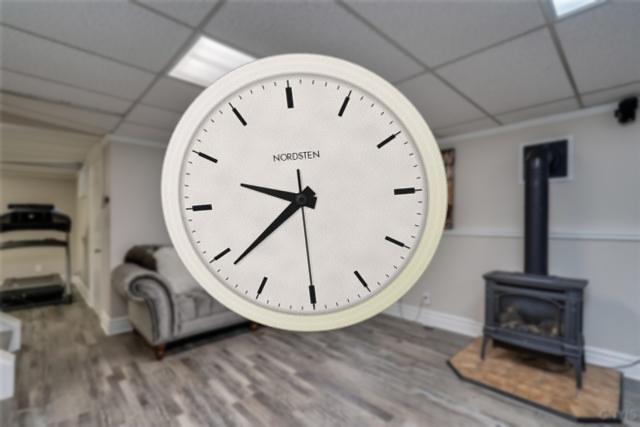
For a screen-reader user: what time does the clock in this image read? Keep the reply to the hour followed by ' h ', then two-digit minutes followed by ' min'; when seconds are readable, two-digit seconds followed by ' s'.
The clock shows 9 h 38 min 30 s
